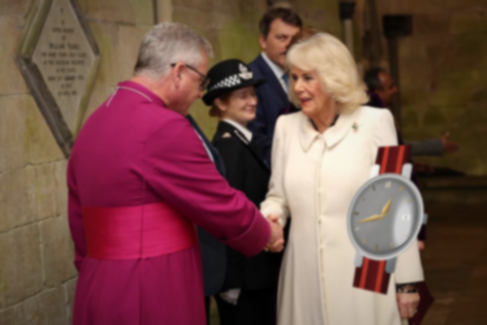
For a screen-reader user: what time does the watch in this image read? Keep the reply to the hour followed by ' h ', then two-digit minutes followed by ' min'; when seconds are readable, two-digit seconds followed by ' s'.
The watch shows 12 h 42 min
